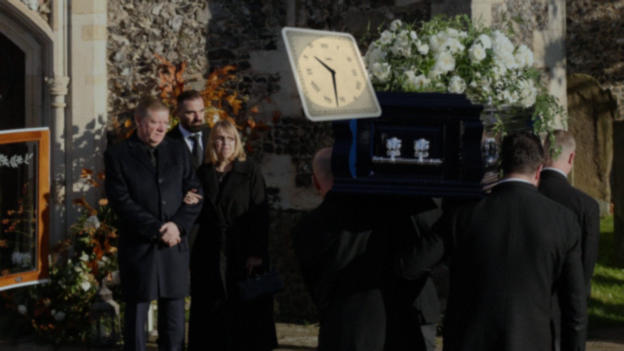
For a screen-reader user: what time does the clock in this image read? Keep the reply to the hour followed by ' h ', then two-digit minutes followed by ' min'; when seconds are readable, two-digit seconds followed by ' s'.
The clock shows 10 h 32 min
